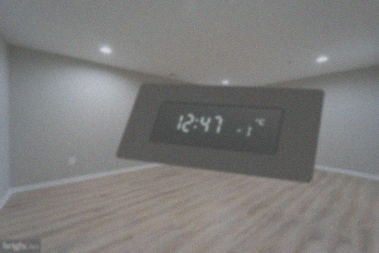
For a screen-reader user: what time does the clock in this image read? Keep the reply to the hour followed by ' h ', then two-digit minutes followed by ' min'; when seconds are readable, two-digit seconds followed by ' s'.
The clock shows 12 h 47 min
